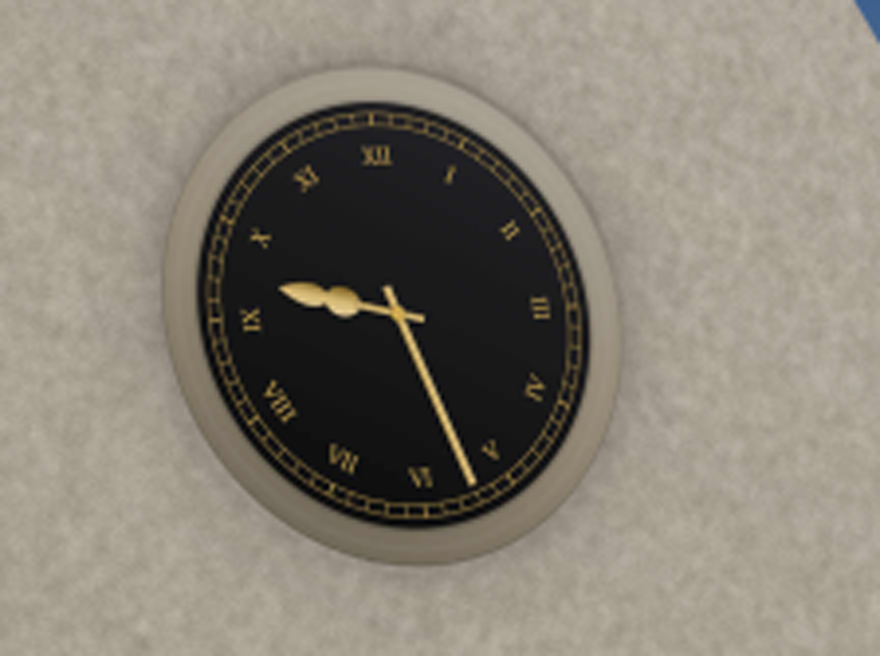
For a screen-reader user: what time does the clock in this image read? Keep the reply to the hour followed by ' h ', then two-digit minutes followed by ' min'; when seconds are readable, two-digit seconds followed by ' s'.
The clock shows 9 h 27 min
